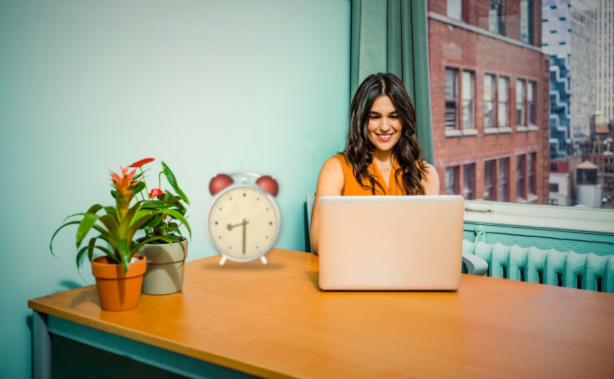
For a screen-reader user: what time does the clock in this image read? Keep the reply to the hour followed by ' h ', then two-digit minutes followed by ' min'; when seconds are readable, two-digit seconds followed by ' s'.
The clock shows 8 h 30 min
